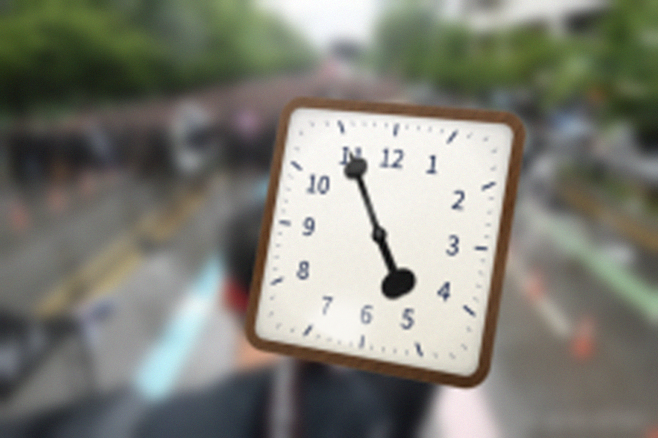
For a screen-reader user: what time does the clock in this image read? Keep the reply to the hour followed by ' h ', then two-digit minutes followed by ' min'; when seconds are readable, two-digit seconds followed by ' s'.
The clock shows 4 h 55 min
